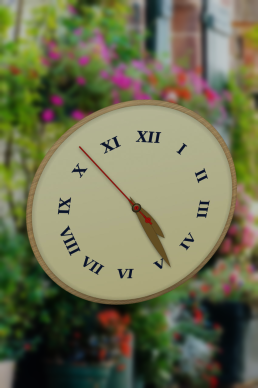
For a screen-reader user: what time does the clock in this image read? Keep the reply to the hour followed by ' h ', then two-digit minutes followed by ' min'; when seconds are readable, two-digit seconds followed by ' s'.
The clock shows 4 h 23 min 52 s
